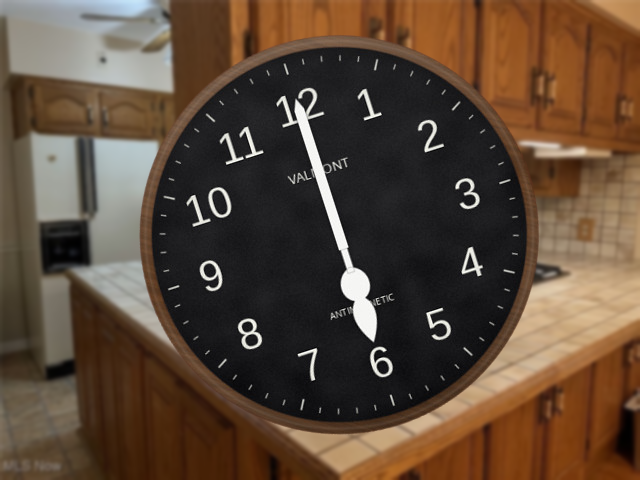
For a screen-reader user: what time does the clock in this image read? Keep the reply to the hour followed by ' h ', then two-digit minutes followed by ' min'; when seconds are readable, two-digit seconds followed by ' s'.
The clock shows 6 h 00 min
